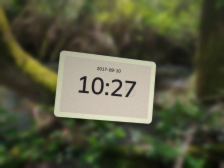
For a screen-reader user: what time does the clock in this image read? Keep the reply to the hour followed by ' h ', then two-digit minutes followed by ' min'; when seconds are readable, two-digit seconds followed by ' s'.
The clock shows 10 h 27 min
